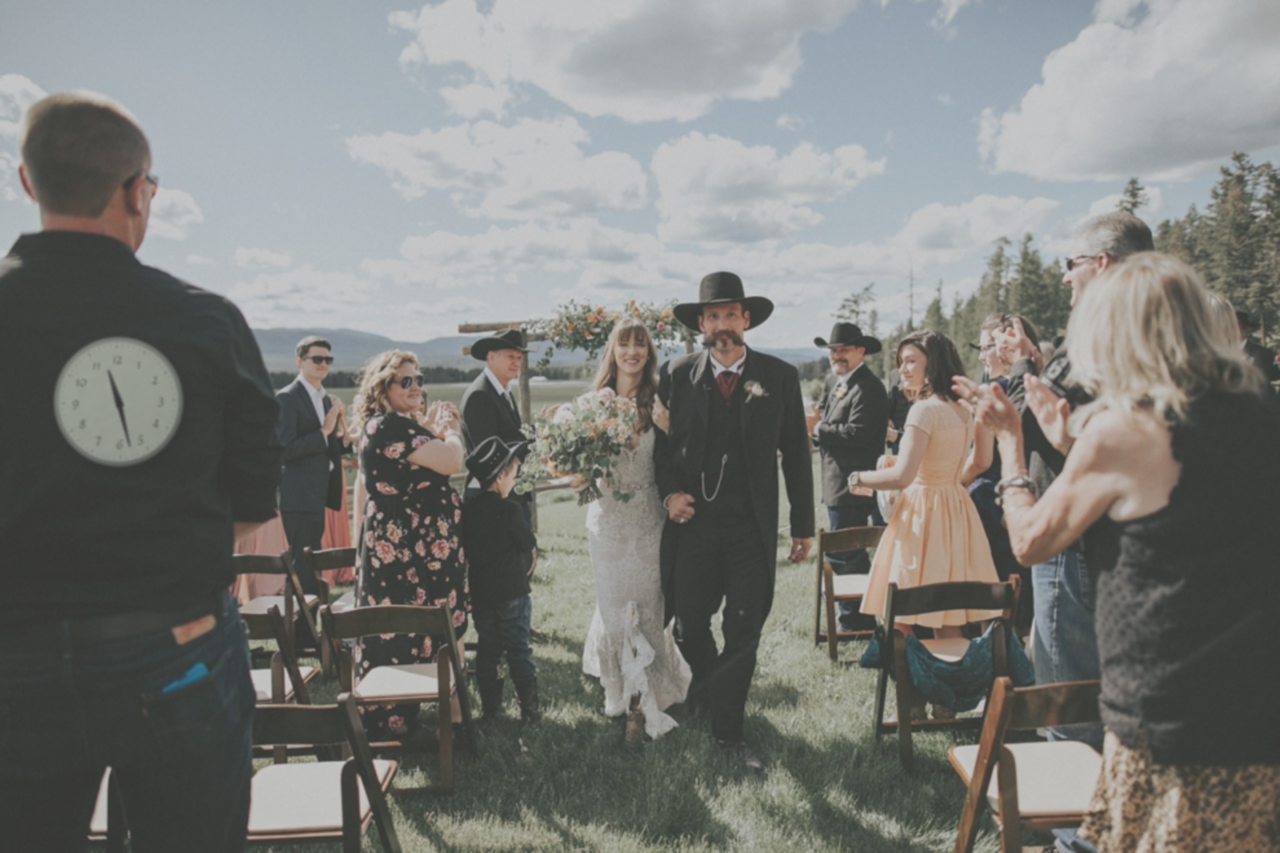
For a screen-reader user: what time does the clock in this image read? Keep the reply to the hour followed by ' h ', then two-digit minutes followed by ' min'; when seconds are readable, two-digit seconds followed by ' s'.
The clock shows 11 h 28 min
